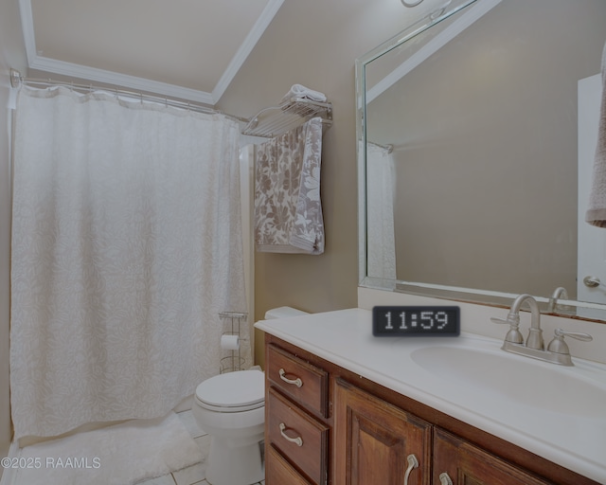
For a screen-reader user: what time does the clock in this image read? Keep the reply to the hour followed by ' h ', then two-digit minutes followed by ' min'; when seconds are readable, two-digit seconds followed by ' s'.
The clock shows 11 h 59 min
